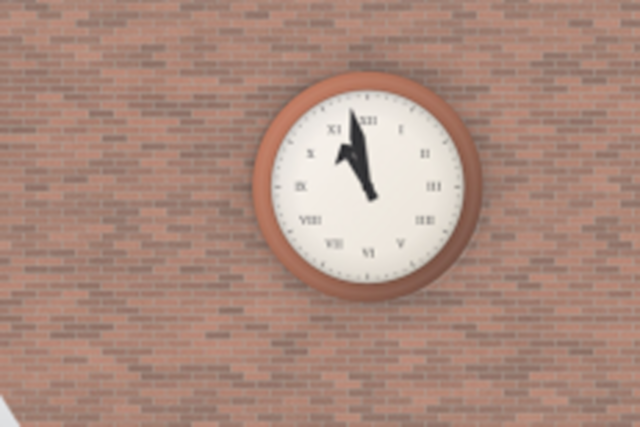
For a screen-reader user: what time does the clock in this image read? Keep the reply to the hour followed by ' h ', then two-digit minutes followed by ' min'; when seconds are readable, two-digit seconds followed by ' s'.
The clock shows 10 h 58 min
